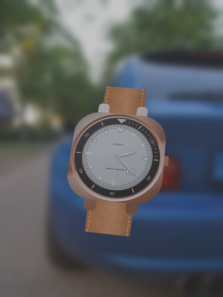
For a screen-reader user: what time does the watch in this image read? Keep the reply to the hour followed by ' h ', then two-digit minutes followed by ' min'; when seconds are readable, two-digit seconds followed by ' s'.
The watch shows 2 h 22 min
